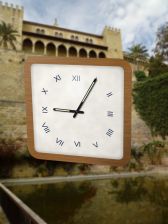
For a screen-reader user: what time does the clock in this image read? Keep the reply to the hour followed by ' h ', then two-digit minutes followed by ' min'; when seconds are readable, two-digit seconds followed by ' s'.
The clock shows 9 h 05 min
